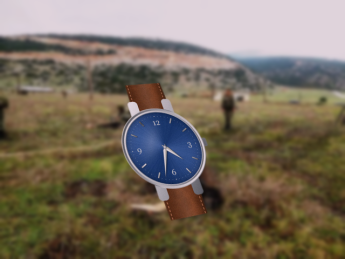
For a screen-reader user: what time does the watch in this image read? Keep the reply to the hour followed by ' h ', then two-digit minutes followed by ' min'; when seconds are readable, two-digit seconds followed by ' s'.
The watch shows 4 h 33 min
